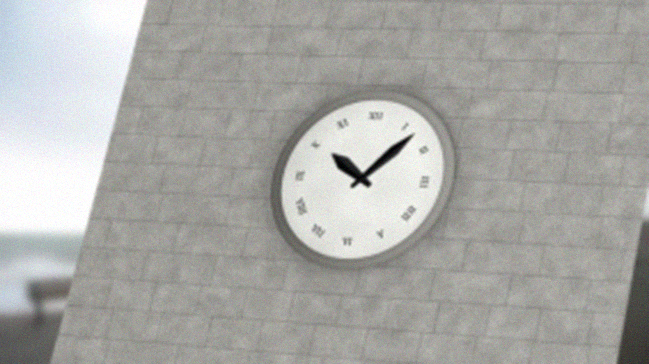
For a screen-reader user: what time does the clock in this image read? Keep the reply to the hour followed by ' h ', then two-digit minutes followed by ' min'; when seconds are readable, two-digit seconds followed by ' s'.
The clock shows 10 h 07 min
